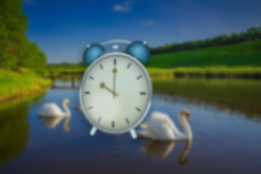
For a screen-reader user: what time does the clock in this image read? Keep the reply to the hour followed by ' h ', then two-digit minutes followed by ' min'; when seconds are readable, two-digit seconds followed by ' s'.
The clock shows 10 h 00 min
